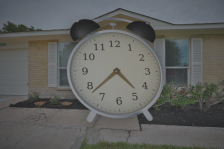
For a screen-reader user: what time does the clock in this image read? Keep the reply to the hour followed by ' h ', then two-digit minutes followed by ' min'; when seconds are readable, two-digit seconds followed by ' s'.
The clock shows 4 h 38 min
